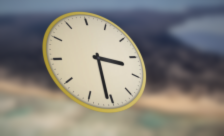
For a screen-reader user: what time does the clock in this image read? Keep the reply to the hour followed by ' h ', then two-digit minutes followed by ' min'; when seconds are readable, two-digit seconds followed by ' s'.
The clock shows 3 h 31 min
